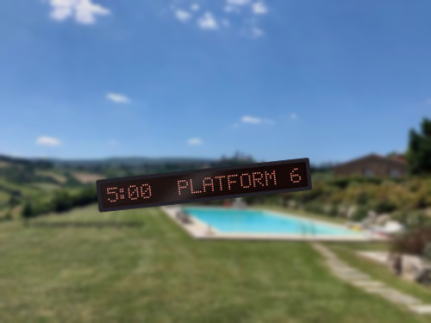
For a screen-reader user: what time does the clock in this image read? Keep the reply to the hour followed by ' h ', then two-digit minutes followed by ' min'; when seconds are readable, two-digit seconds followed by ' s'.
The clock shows 5 h 00 min
